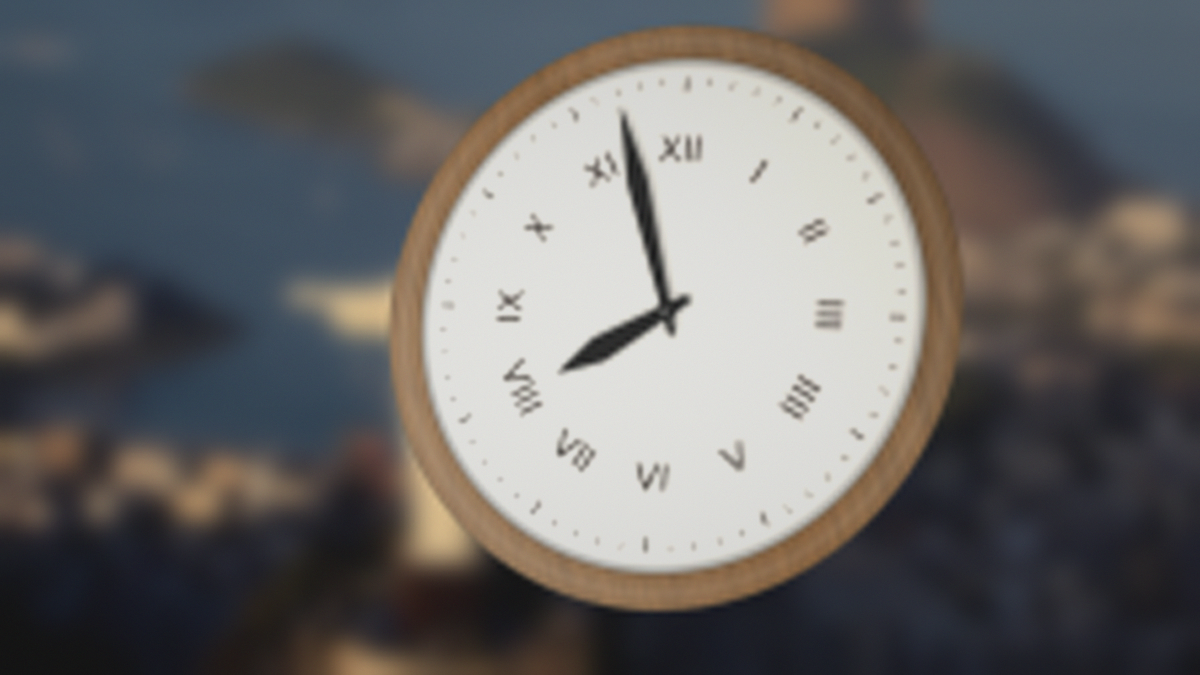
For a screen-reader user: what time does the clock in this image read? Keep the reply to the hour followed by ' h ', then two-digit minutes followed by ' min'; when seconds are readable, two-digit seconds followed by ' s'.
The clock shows 7 h 57 min
